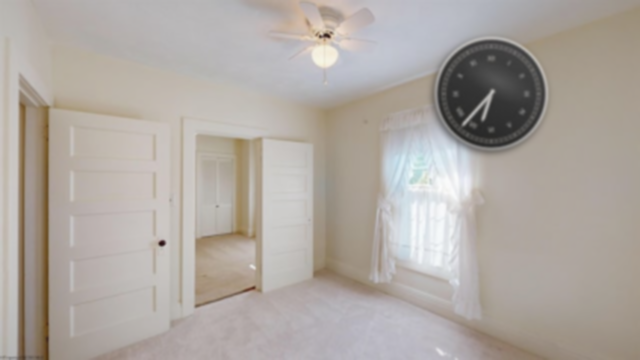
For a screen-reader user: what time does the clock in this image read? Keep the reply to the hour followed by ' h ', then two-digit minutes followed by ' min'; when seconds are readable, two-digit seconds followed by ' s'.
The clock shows 6 h 37 min
